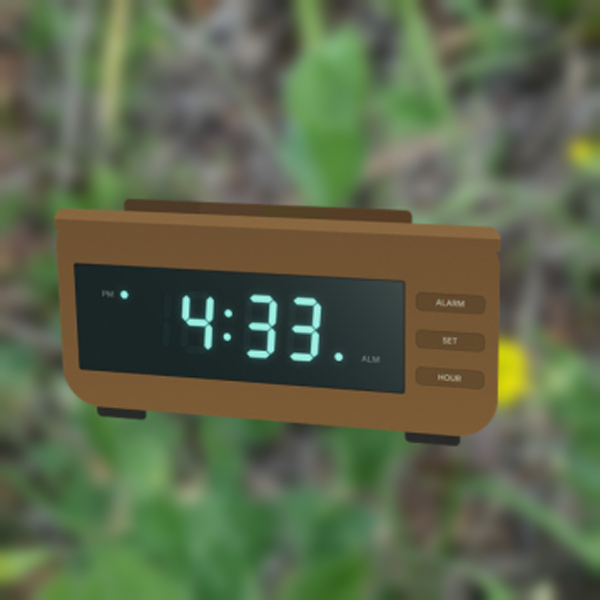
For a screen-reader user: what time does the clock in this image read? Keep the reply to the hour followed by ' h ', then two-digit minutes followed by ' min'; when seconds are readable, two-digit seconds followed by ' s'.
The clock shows 4 h 33 min
